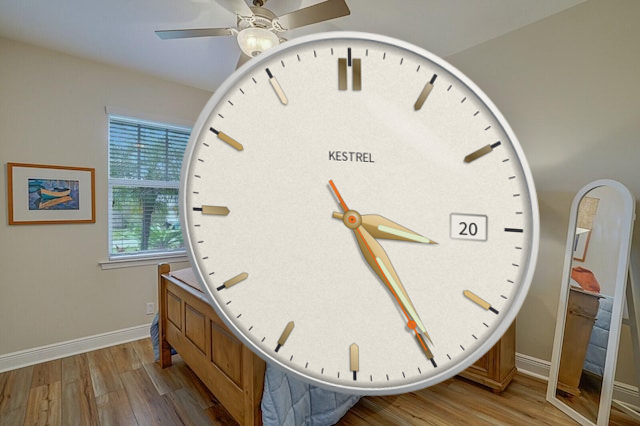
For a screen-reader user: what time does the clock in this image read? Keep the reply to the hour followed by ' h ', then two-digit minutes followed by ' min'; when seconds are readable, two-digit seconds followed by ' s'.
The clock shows 3 h 24 min 25 s
